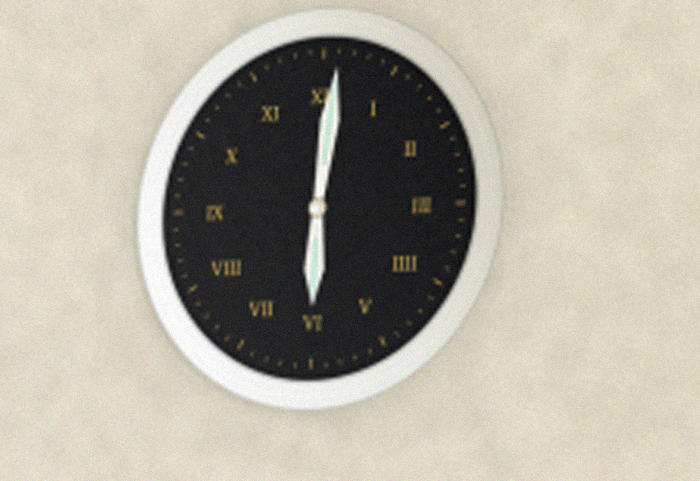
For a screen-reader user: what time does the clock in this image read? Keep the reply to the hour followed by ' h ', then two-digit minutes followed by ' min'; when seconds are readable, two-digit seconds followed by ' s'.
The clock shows 6 h 01 min
